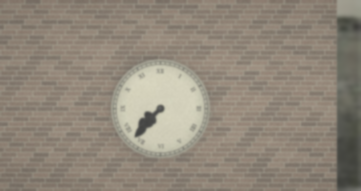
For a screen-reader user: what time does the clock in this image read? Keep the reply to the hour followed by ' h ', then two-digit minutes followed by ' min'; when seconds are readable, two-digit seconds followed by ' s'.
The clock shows 7 h 37 min
